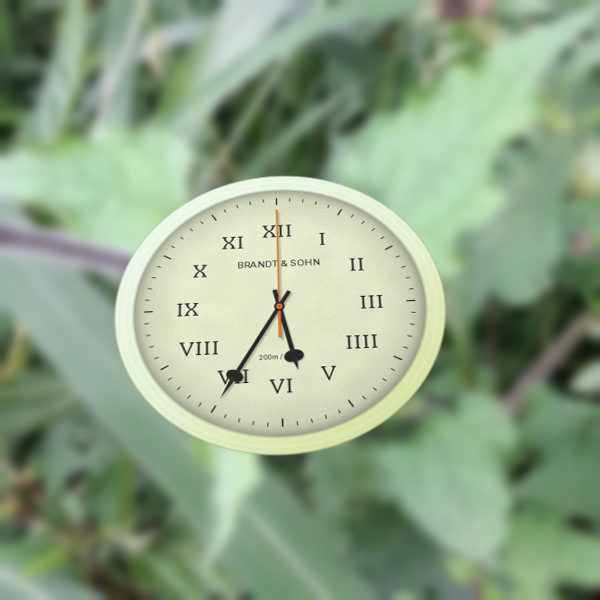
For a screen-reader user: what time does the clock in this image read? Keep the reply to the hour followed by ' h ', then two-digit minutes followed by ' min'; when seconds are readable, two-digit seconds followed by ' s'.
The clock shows 5 h 35 min 00 s
